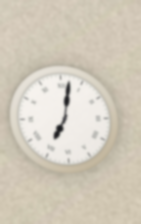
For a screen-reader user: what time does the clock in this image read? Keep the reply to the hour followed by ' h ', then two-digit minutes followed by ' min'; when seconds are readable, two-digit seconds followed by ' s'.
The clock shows 7 h 02 min
